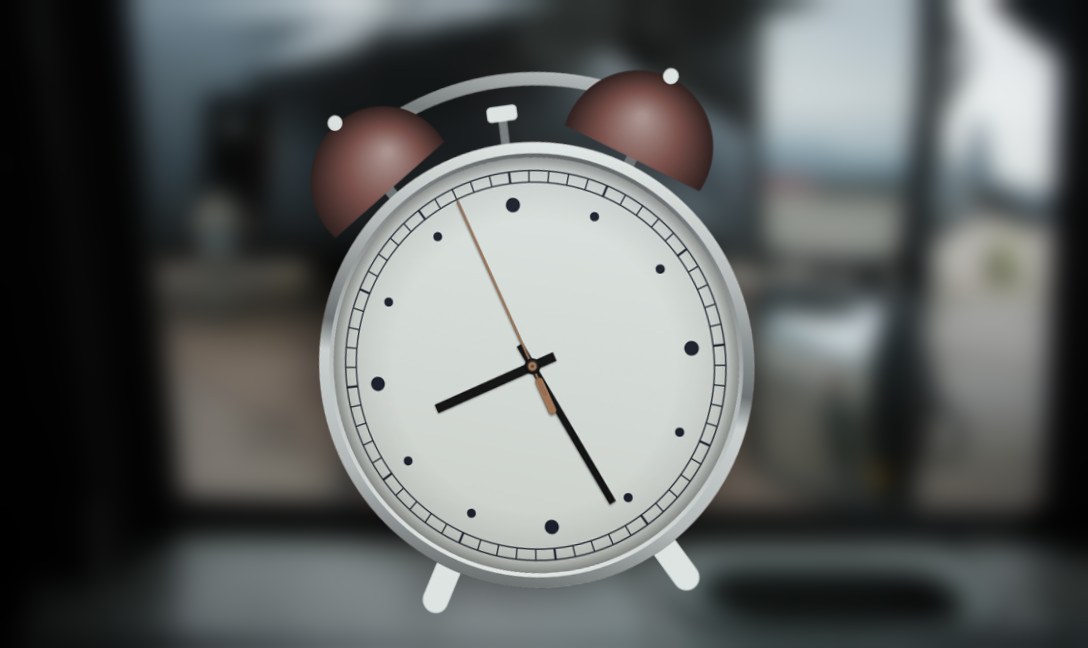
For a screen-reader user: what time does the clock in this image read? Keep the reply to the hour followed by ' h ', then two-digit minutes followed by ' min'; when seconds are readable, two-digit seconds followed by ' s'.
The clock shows 8 h 25 min 57 s
